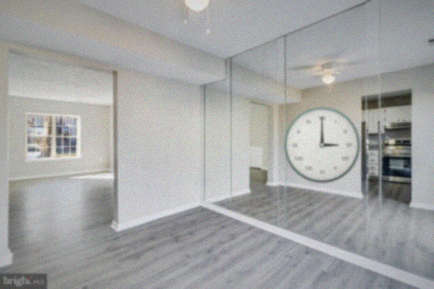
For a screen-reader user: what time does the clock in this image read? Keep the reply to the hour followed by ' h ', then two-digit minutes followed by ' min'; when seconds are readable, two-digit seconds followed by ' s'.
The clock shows 3 h 00 min
